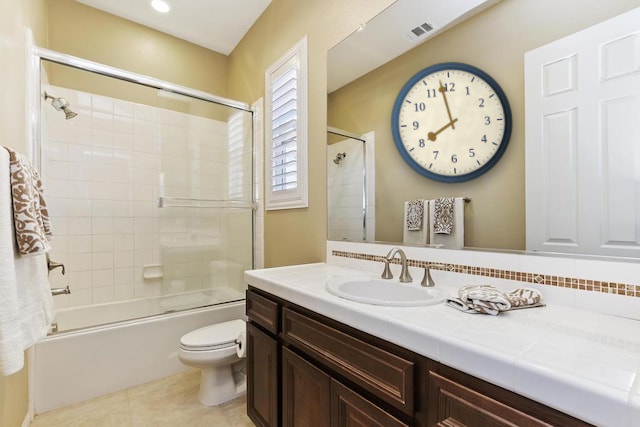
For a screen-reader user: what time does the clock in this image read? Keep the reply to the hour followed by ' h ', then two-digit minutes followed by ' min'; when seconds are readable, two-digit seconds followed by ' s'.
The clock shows 7 h 58 min
